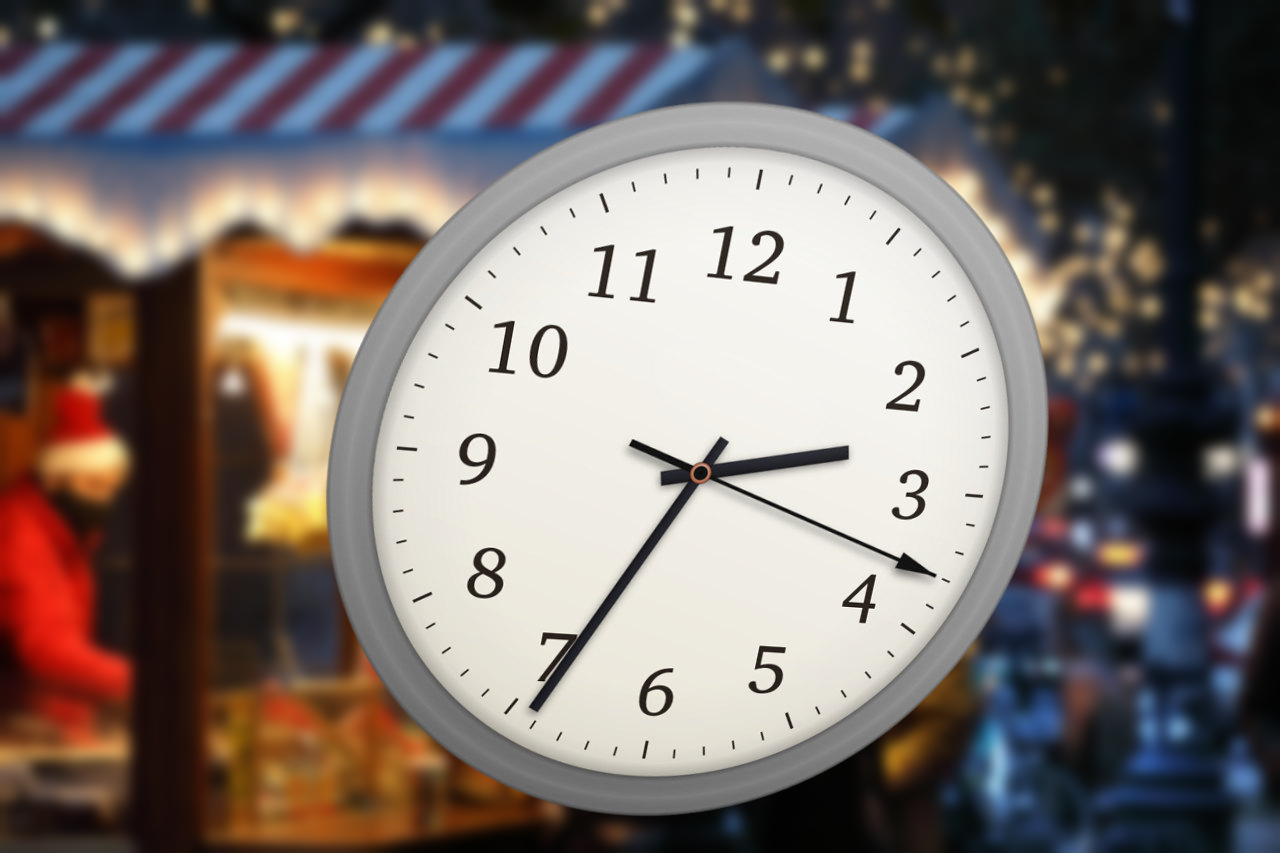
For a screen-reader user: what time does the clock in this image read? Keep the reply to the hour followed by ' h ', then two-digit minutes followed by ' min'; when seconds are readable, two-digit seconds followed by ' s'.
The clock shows 2 h 34 min 18 s
